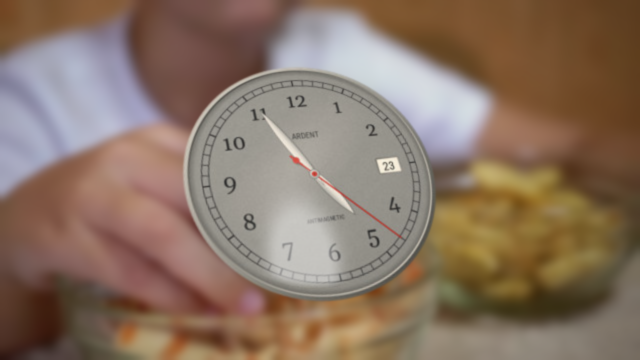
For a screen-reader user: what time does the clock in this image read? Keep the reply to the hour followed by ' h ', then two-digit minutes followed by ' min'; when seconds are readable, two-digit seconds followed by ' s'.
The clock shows 4 h 55 min 23 s
